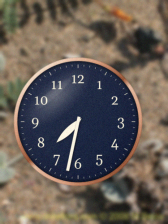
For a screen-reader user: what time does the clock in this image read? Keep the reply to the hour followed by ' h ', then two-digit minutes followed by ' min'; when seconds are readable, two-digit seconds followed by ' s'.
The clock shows 7 h 32 min
